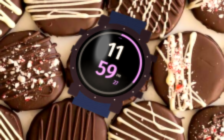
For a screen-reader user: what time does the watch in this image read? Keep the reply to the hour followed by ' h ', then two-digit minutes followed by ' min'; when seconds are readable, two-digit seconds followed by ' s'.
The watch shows 11 h 59 min
